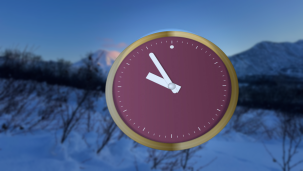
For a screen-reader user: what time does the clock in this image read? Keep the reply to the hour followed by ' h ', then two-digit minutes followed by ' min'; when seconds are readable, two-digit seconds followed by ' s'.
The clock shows 9 h 55 min
